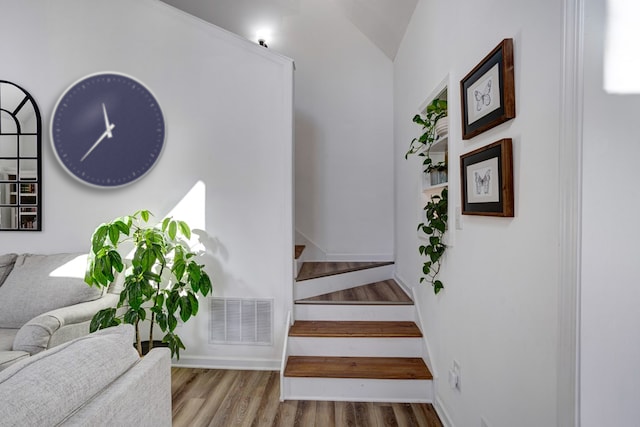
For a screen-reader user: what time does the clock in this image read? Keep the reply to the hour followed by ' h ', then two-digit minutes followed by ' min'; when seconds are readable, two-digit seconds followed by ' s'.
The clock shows 11 h 37 min
